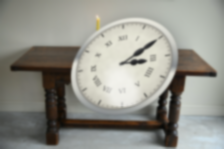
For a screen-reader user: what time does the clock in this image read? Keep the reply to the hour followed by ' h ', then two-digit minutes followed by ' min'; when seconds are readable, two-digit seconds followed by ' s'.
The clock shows 3 h 10 min
